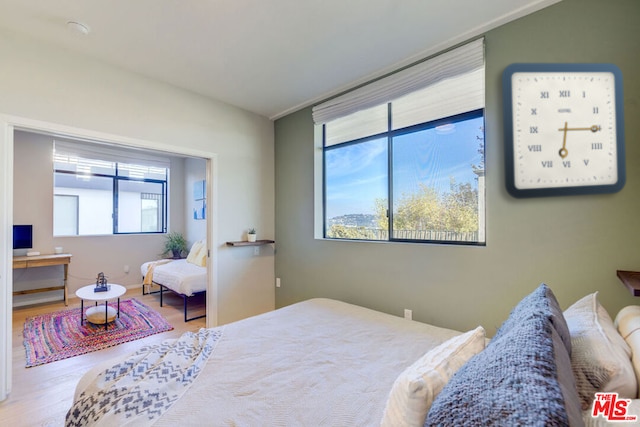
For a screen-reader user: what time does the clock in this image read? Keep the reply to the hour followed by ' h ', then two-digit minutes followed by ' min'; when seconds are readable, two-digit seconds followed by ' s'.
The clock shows 6 h 15 min
